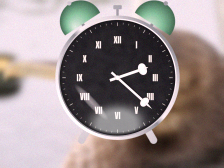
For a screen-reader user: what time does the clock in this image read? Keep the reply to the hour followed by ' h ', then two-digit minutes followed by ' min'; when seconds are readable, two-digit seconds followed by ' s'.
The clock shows 2 h 22 min
